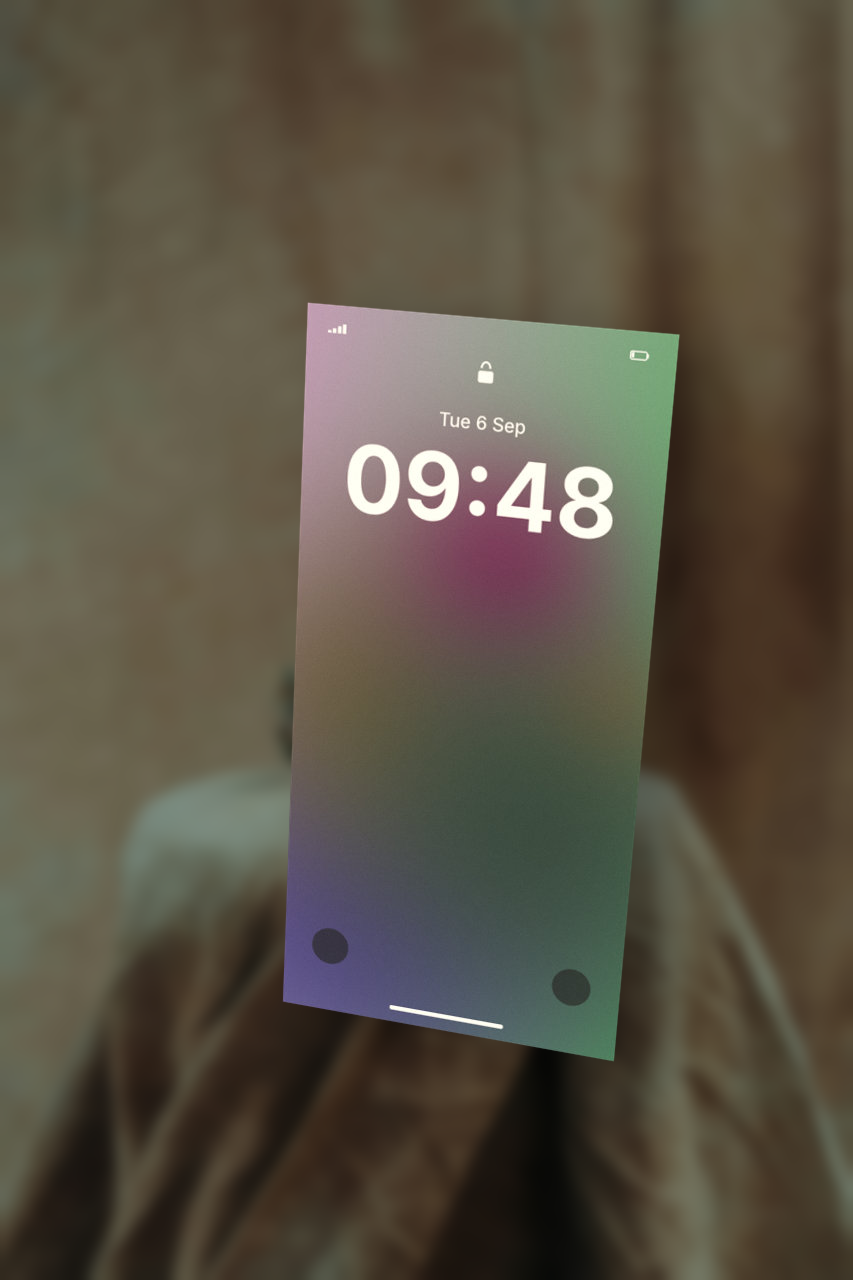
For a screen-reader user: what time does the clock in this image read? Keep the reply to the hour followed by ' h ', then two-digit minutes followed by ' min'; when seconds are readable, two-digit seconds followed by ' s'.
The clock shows 9 h 48 min
